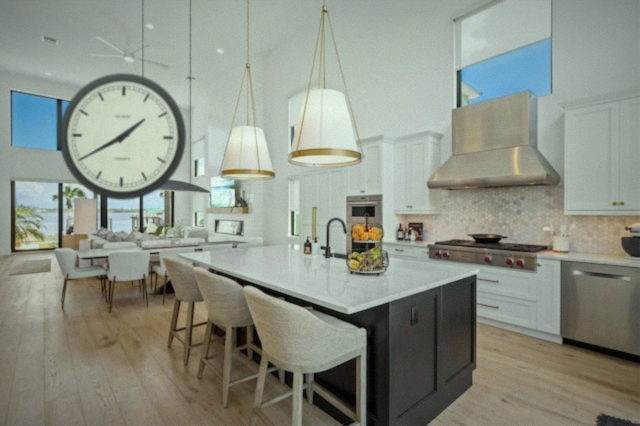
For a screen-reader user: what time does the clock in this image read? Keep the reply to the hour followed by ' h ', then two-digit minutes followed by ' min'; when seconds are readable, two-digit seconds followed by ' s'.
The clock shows 1 h 40 min
